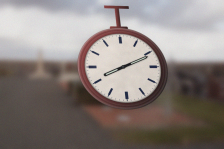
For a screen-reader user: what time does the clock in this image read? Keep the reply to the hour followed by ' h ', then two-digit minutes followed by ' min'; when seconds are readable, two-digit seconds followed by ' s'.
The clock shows 8 h 11 min
